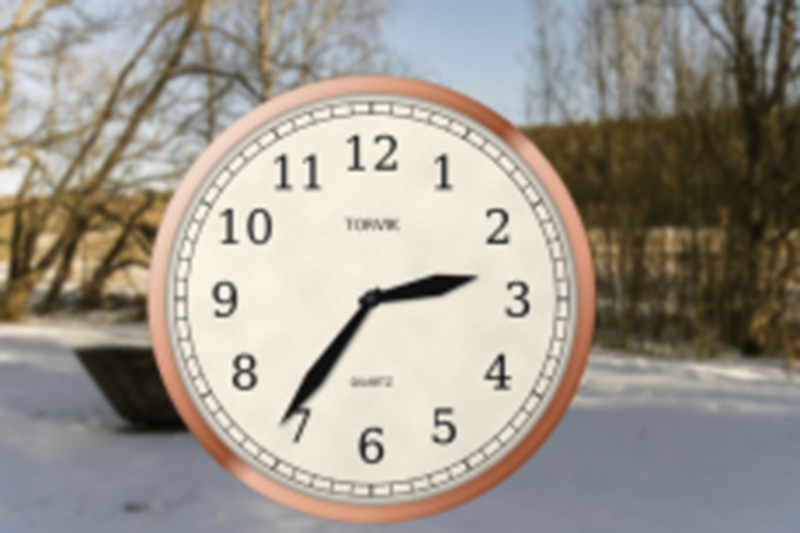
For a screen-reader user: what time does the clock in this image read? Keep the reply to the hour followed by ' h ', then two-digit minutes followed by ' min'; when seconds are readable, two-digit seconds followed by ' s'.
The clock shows 2 h 36 min
